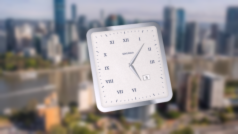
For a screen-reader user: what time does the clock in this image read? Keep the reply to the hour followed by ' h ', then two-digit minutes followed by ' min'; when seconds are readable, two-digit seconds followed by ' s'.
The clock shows 5 h 07 min
